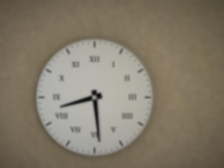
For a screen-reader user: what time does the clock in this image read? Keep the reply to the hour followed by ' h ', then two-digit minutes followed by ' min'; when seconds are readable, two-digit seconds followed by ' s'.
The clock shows 8 h 29 min
